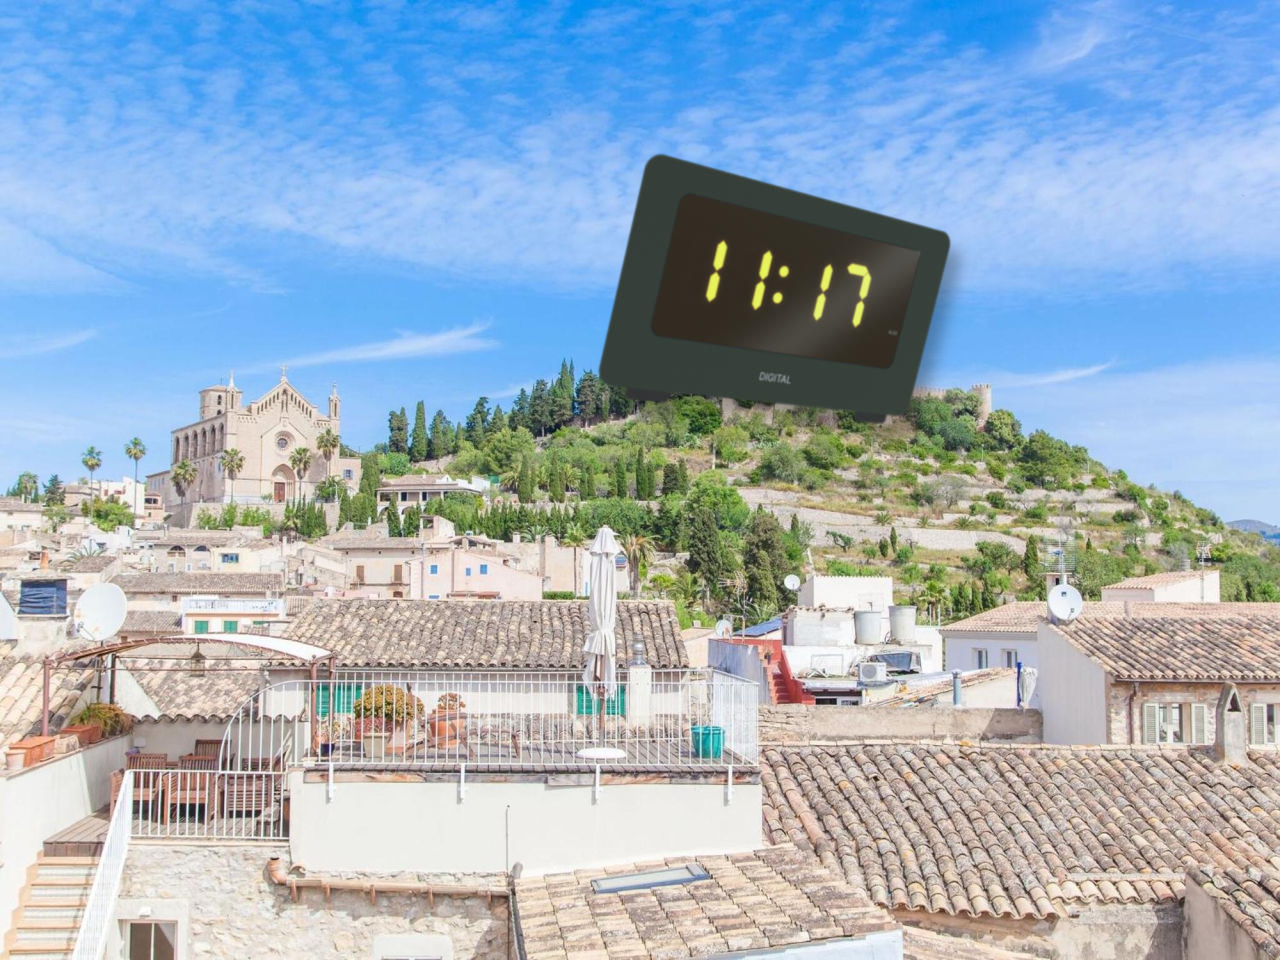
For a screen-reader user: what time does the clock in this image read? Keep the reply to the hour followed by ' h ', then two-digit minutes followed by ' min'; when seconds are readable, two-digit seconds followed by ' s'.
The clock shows 11 h 17 min
